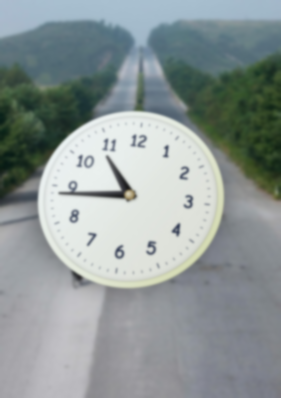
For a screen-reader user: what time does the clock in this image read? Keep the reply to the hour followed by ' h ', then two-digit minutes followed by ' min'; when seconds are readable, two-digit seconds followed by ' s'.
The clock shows 10 h 44 min
